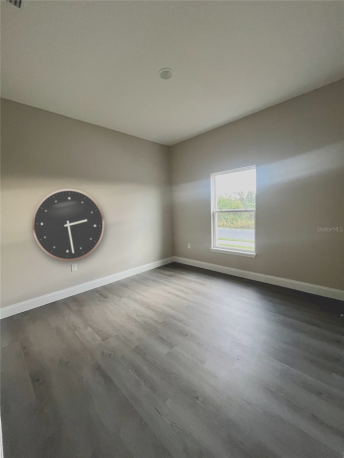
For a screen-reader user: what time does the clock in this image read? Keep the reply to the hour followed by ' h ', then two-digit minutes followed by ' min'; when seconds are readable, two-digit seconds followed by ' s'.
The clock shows 2 h 28 min
